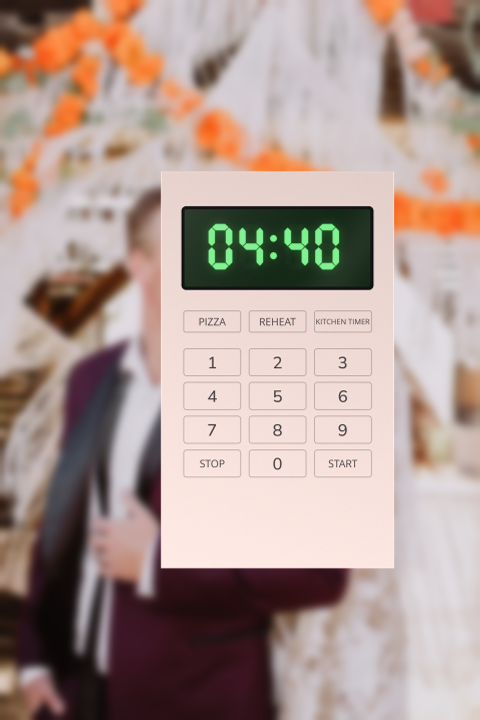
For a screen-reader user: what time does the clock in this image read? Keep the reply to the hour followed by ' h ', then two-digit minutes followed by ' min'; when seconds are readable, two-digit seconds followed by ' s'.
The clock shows 4 h 40 min
